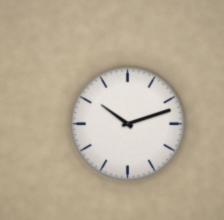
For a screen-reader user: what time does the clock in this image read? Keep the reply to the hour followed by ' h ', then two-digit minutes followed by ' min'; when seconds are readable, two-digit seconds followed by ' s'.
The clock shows 10 h 12 min
